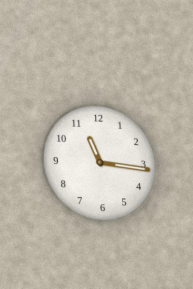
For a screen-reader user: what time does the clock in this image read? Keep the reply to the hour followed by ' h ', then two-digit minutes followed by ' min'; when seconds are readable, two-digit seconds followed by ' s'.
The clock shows 11 h 16 min
